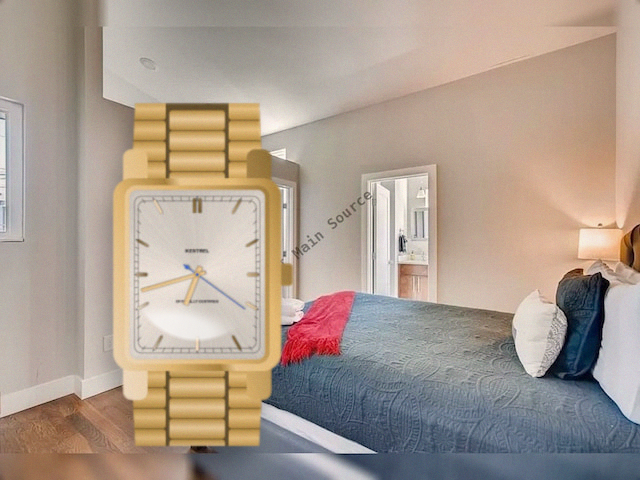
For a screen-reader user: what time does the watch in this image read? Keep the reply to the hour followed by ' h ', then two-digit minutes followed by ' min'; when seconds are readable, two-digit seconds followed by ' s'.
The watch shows 6 h 42 min 21 s
